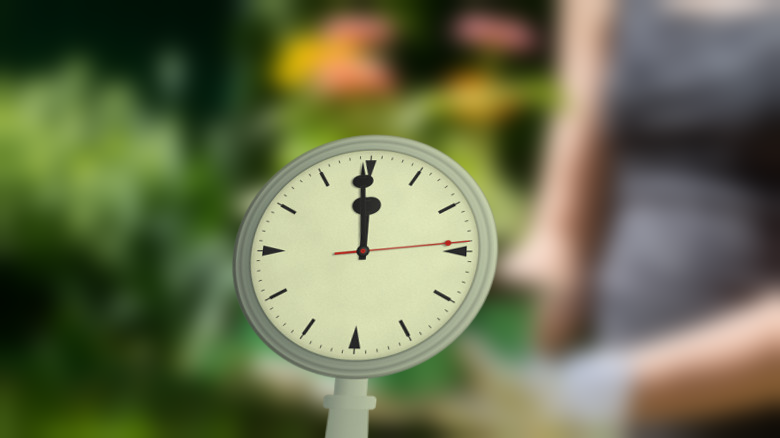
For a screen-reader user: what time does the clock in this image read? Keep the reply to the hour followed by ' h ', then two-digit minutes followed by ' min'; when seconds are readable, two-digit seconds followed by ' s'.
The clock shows 11 h 59 min 14 s
